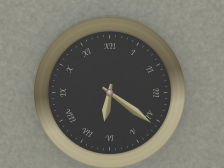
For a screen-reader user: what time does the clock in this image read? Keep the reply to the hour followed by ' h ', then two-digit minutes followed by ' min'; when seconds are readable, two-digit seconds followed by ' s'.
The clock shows 6 h 21 min
